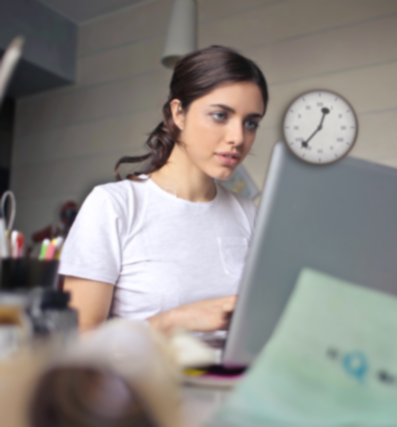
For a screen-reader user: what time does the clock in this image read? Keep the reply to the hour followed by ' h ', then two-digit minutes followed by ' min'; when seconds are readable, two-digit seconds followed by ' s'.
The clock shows 12 h 37 min
